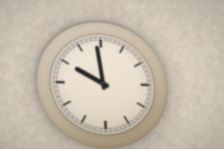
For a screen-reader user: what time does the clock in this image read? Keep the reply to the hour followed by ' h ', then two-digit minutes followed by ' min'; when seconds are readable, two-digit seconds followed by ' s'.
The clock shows 9 h 59 min
